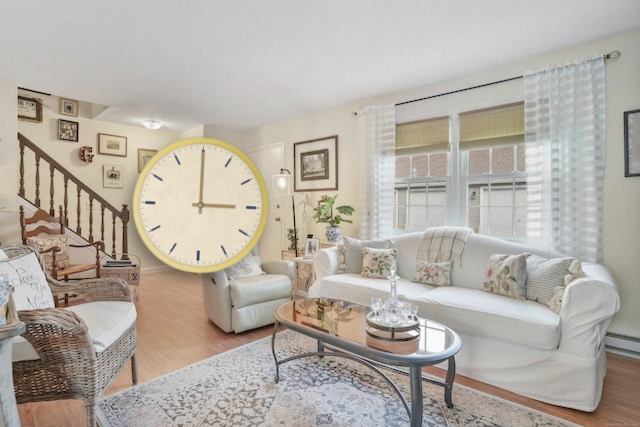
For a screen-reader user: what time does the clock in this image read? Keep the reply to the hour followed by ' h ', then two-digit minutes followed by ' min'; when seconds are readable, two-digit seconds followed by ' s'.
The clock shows 3 h 00 min
